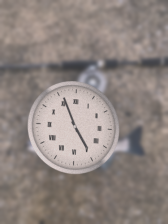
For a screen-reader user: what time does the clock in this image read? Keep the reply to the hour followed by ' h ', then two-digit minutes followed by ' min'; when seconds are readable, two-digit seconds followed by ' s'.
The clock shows 4 h 56 min
